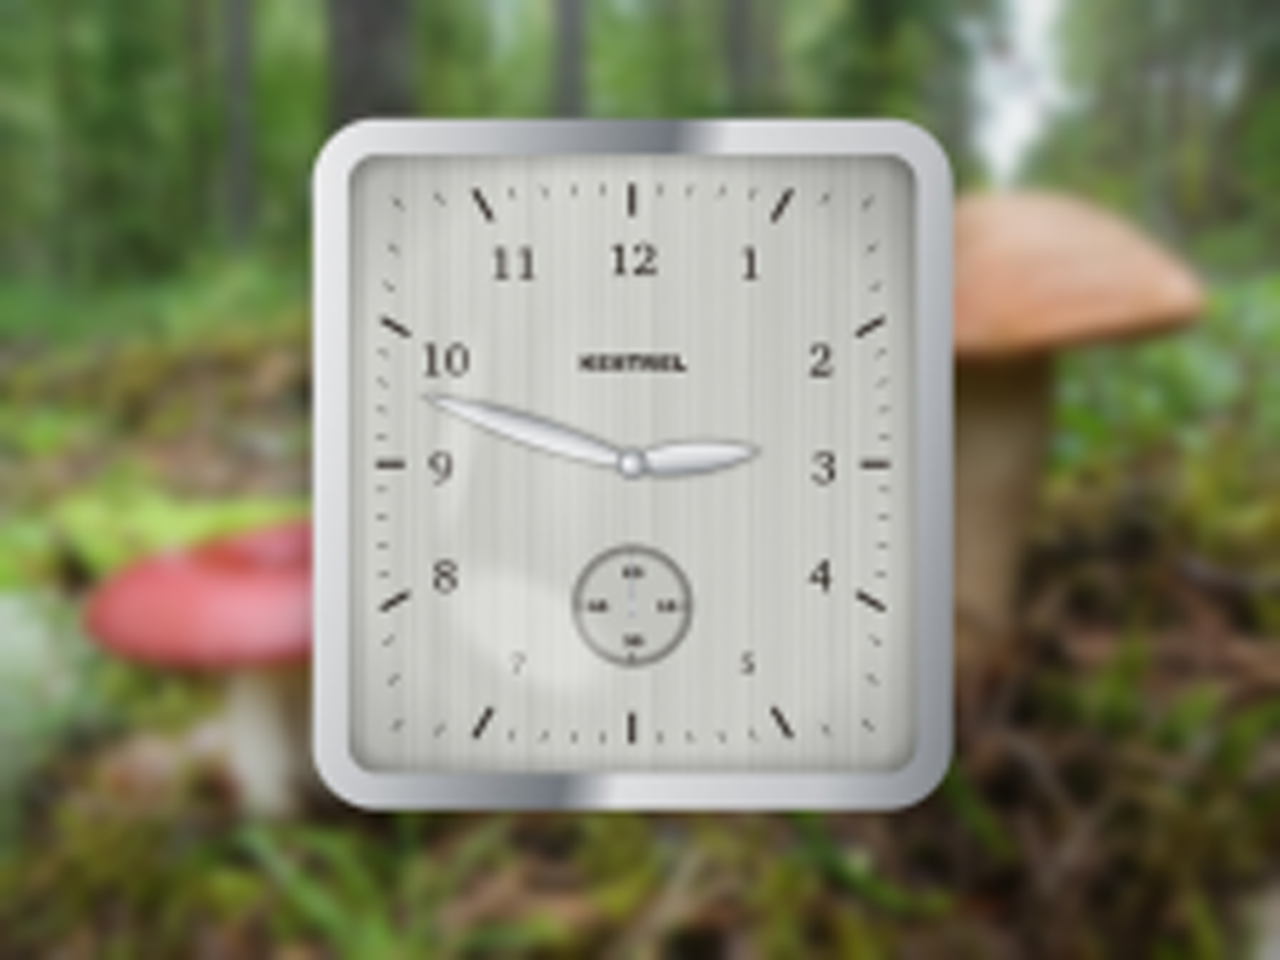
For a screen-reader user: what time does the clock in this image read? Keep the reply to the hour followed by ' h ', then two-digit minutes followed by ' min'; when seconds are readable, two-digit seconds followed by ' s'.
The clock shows 2 h 48 min
